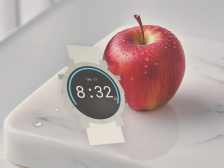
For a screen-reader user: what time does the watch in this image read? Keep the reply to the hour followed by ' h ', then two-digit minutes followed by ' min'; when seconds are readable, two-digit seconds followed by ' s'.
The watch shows 8 h 32 min
